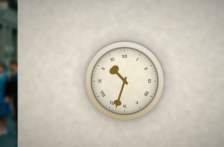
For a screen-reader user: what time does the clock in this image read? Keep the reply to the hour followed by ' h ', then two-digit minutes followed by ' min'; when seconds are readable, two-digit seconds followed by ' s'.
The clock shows 10 h 33 min
